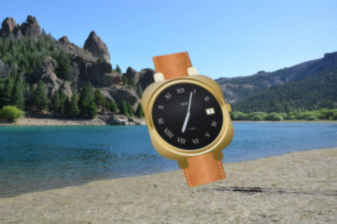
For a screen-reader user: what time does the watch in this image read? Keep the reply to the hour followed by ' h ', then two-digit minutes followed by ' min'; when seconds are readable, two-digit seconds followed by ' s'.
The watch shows 7 h 04 min
